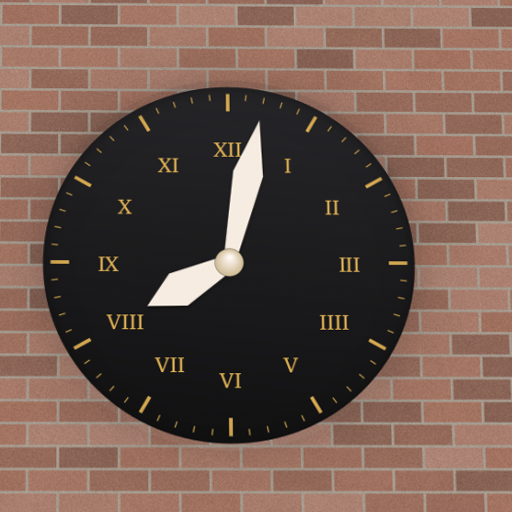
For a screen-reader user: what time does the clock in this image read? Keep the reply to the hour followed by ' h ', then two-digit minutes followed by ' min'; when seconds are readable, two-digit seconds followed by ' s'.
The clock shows 8 h 02 min
